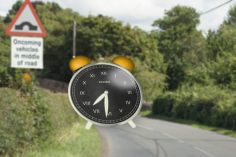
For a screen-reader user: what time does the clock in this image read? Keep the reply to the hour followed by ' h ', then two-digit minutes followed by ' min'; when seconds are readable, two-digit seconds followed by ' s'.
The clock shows 7 h 31 min
